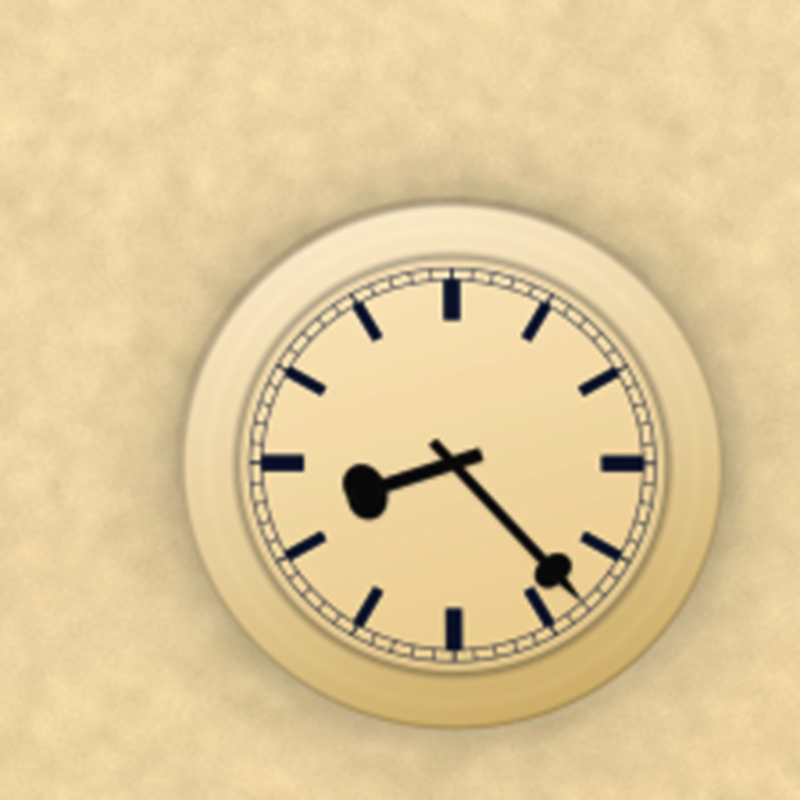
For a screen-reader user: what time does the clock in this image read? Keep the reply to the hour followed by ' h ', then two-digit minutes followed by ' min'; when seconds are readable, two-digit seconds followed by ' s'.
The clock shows 8 h 23 min
